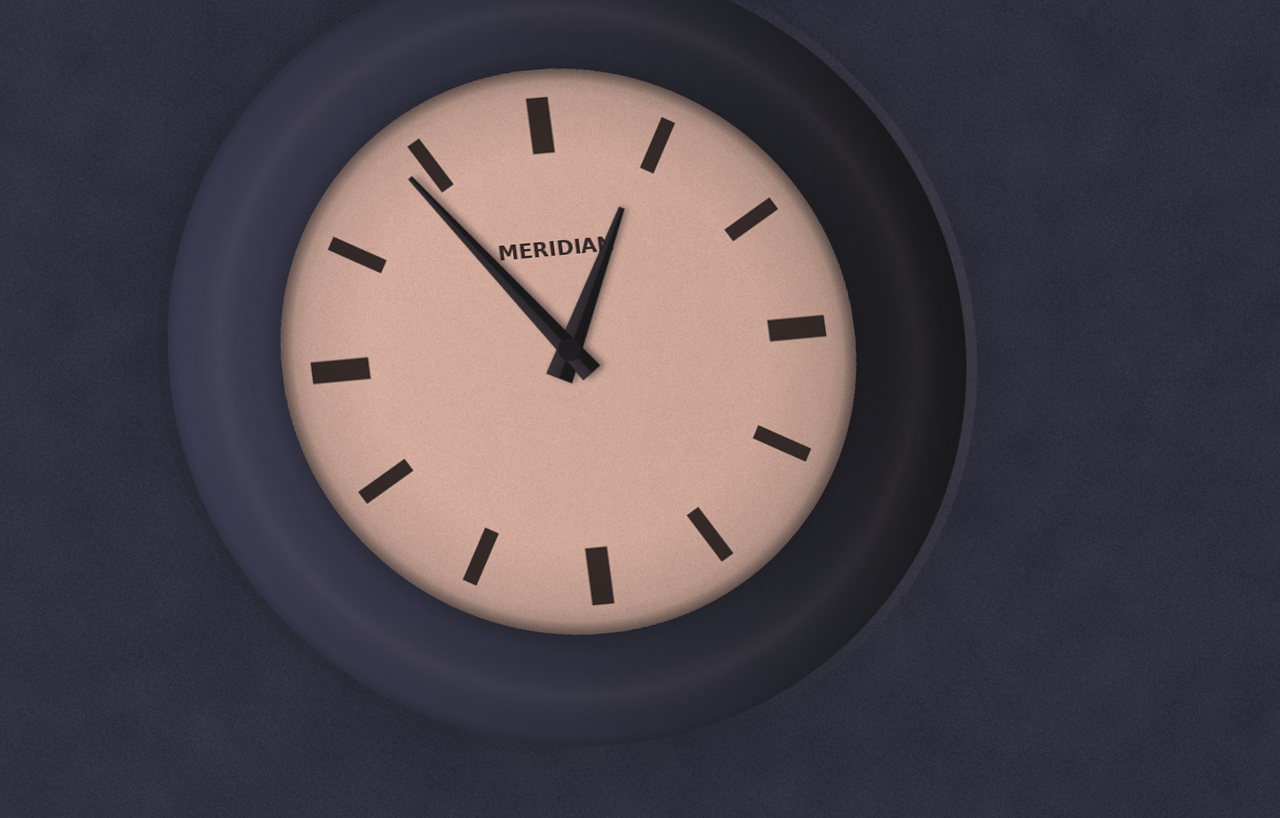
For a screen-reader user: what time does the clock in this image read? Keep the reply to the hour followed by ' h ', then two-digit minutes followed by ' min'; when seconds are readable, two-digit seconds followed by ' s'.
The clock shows 12 h 54 min
